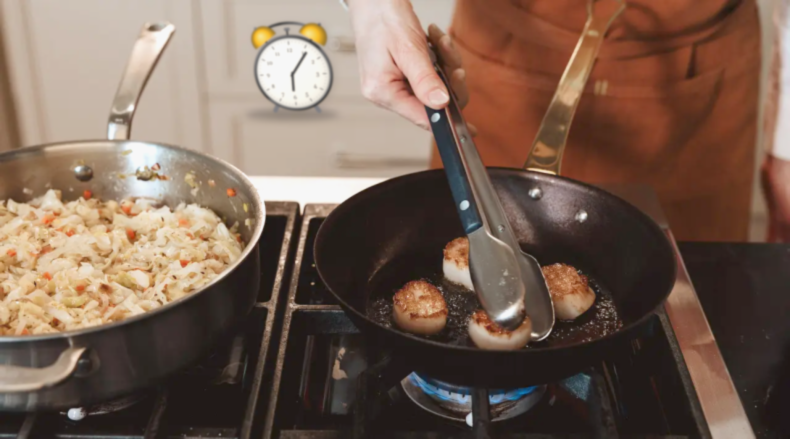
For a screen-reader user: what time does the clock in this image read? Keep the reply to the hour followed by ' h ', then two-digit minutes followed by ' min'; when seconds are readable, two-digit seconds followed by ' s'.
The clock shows 6 h 06 min
